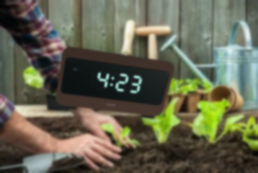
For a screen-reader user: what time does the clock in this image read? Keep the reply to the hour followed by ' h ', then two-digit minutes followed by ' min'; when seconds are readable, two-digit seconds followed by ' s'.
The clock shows 4 h 23 min
